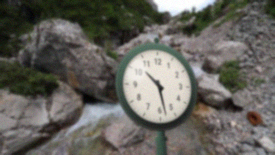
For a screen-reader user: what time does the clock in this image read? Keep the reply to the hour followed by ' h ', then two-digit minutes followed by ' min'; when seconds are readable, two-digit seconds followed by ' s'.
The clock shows 10 h 28 min
